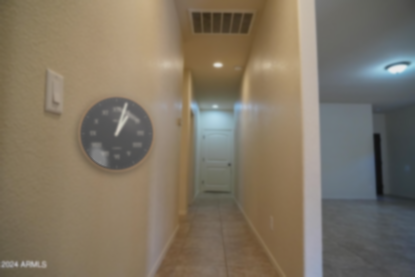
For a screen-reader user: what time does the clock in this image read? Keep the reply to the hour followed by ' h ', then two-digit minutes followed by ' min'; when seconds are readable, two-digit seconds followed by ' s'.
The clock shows 1 h 03 min
